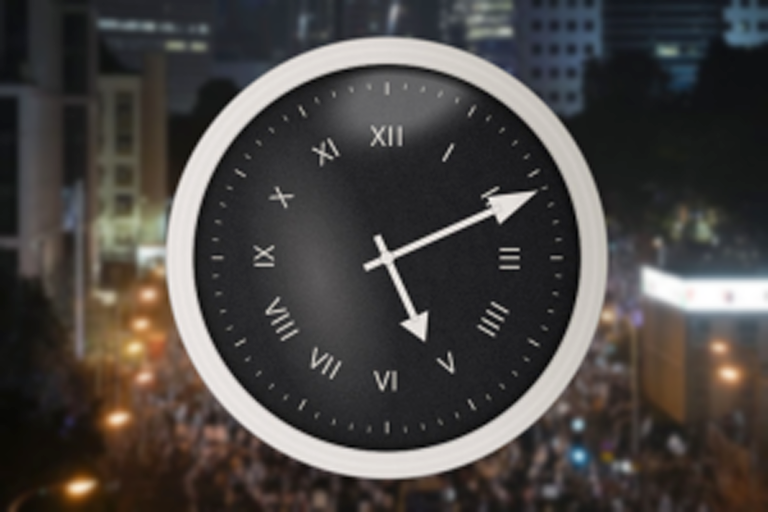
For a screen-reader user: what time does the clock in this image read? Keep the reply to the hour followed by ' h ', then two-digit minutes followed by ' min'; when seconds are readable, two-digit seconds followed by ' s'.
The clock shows 5 h 11 min
